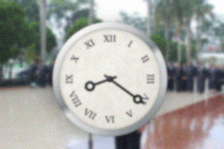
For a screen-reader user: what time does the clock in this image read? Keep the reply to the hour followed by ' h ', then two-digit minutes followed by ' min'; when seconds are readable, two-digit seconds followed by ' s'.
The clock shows 8 h 21 min
